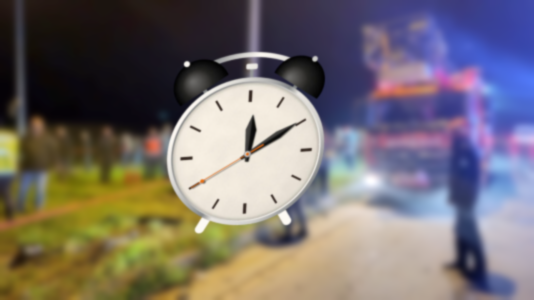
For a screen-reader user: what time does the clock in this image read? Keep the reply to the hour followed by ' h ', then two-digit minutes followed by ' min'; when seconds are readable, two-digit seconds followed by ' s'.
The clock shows 12 h 09 min 40 s
